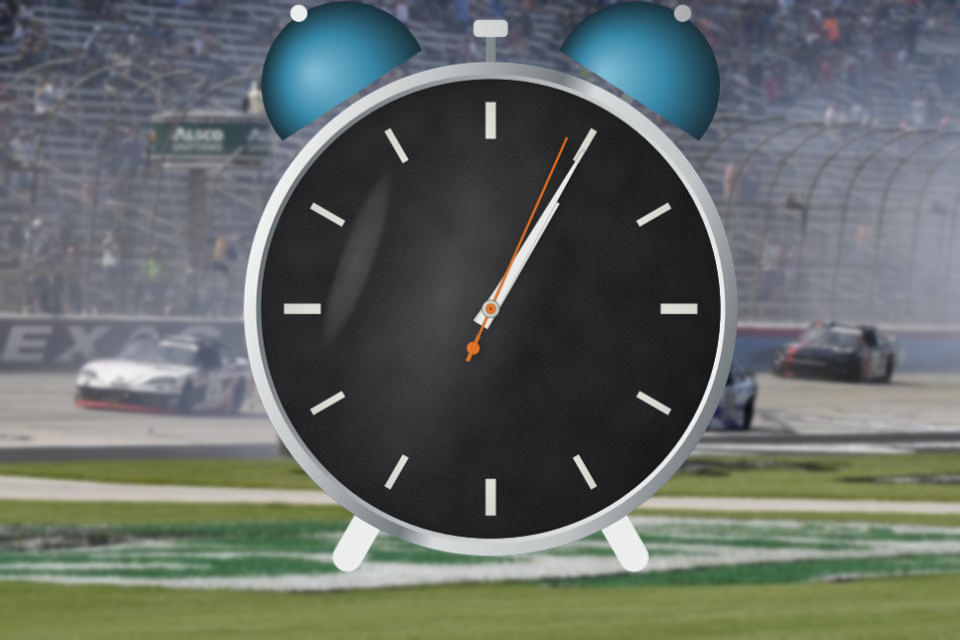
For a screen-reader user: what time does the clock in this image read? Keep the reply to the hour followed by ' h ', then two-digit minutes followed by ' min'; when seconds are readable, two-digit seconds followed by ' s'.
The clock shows 1 h 05 min 04 s
